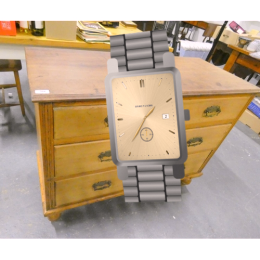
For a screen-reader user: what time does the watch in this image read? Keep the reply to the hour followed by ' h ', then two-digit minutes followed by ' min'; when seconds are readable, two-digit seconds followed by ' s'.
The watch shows 1 h 36 min
